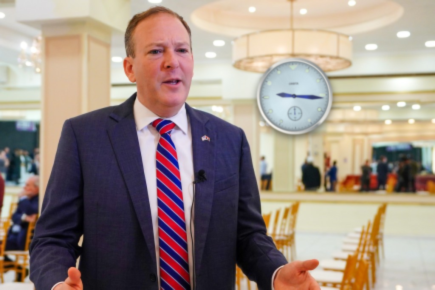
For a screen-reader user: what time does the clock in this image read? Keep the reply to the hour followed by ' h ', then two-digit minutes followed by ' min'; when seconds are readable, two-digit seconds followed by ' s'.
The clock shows 9 h 16 min
